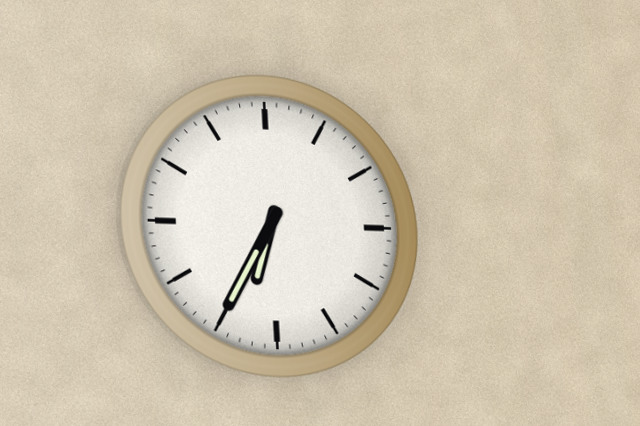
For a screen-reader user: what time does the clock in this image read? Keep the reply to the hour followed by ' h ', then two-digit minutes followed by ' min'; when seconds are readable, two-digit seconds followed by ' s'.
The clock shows 6 h 35 min
